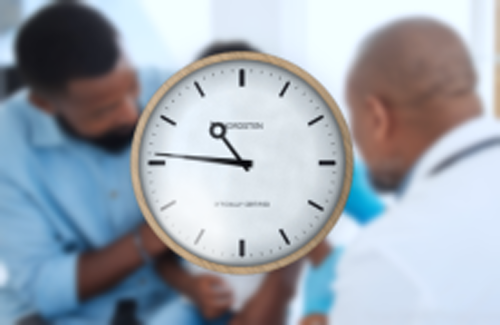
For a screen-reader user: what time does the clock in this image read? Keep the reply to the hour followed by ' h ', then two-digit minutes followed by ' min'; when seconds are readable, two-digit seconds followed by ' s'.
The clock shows 10 h 46 min
